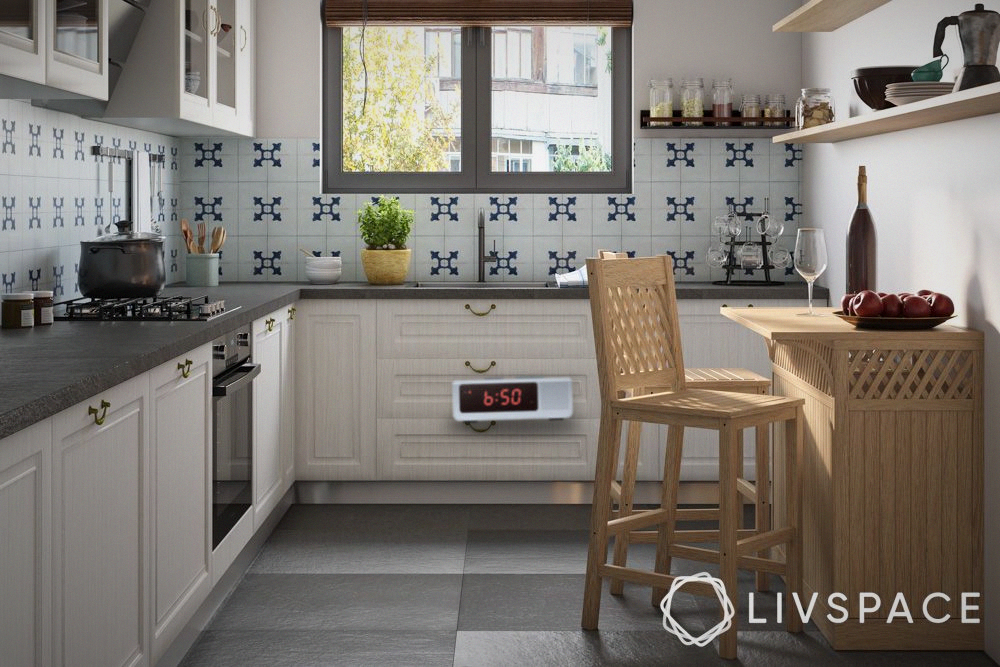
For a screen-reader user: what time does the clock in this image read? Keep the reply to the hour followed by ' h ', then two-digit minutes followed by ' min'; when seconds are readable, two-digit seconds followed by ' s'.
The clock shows 6 h 50 min
